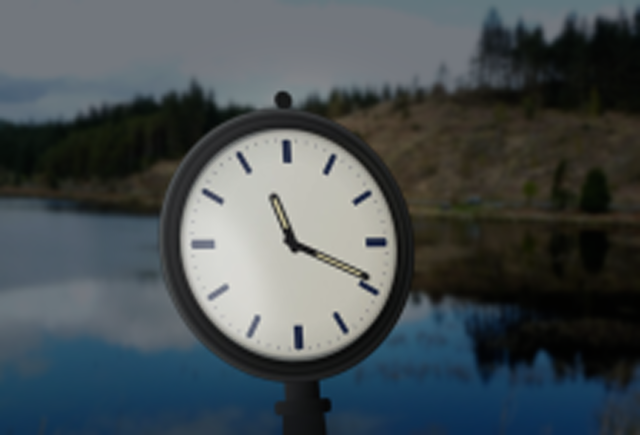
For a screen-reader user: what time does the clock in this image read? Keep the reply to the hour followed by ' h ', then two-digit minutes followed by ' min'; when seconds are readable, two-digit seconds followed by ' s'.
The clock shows 11 h 19 min
